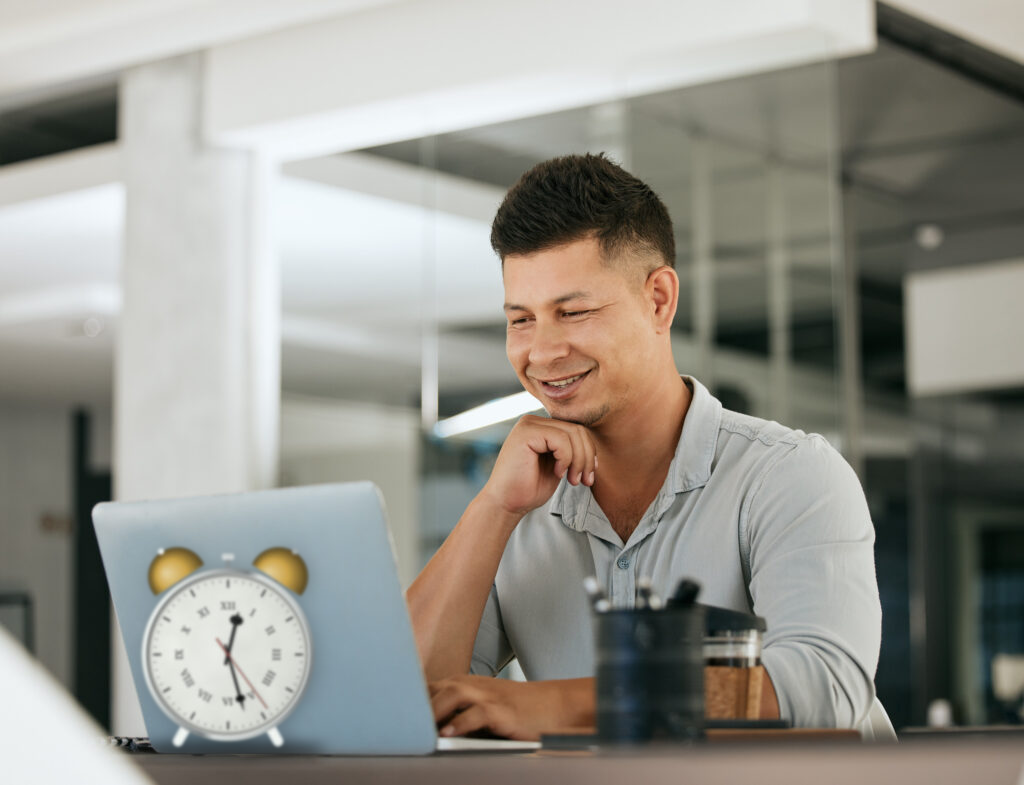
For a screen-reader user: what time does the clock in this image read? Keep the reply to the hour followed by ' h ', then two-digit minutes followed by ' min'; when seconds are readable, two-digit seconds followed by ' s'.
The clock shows 12 h 27 min 24 s
